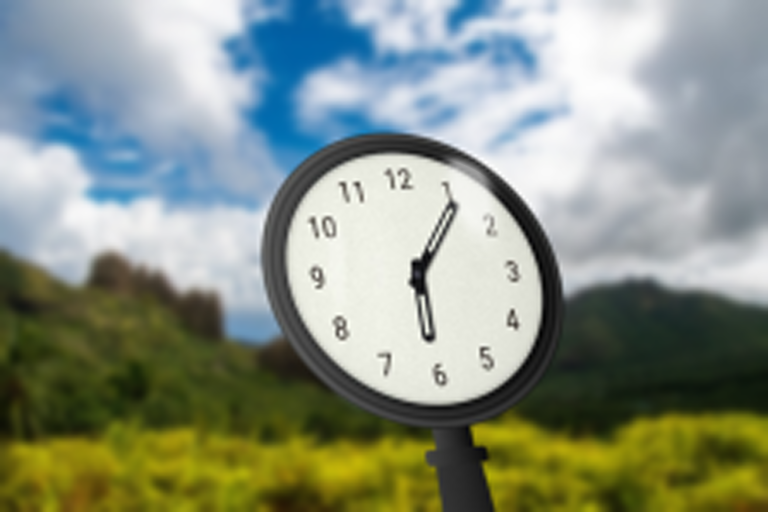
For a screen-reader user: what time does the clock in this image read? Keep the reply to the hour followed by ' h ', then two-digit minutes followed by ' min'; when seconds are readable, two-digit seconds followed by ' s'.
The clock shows 6 h 06 min
